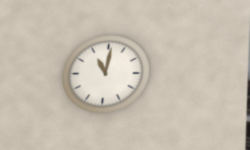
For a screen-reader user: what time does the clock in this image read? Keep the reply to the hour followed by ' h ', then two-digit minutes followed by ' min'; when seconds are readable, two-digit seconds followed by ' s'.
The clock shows 11 h 01 min
